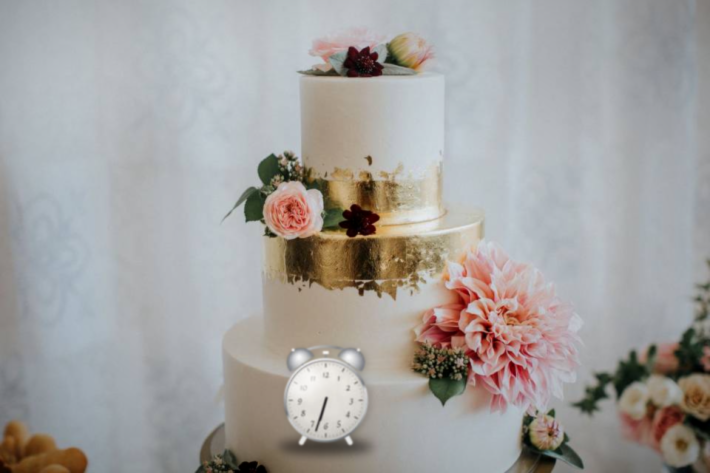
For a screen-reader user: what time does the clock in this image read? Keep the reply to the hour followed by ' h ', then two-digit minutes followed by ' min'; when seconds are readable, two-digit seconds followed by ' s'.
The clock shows 6 h 33 min
